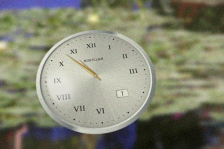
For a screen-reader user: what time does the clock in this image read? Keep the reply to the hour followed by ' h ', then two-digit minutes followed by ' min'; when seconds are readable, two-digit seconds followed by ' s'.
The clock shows 10 h 53 min
